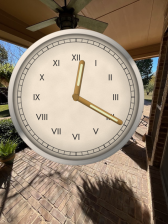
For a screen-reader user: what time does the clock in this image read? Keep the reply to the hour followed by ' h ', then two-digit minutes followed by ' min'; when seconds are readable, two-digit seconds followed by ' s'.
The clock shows 12 h 20 min
